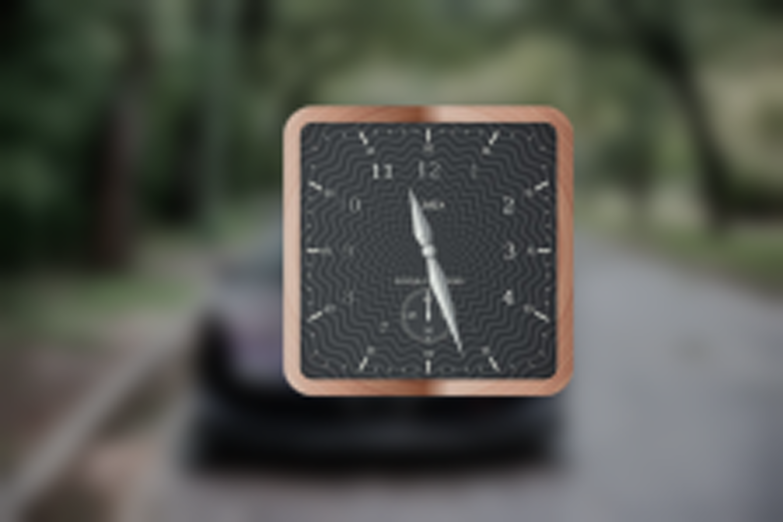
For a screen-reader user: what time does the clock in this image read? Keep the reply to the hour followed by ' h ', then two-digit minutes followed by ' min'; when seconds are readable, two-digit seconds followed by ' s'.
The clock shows 11 h 27 min
